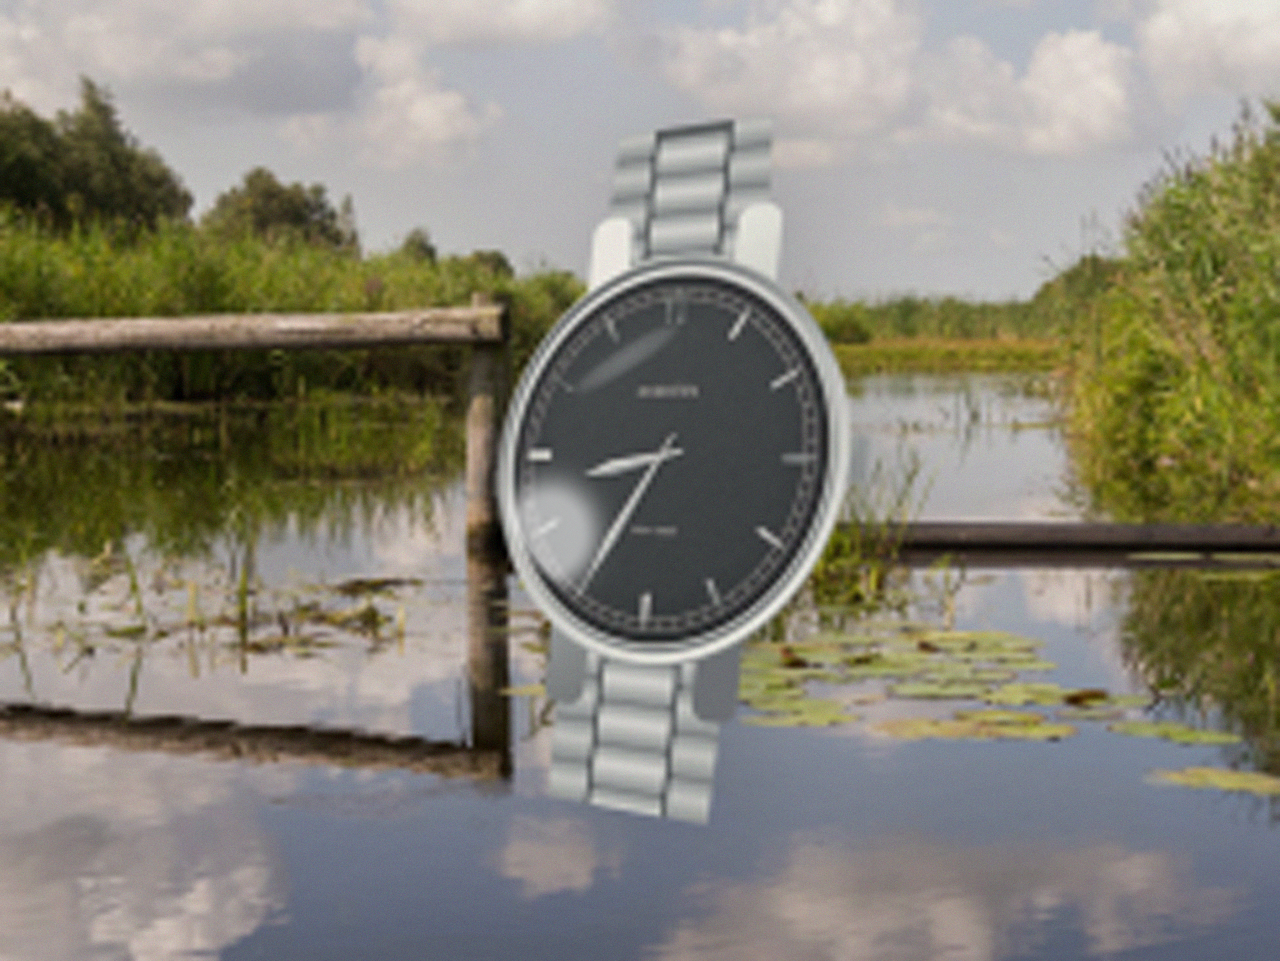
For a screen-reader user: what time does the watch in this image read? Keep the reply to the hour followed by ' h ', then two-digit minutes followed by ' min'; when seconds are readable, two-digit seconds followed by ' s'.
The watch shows 8 h 35 min
